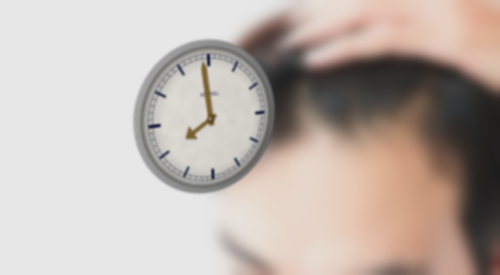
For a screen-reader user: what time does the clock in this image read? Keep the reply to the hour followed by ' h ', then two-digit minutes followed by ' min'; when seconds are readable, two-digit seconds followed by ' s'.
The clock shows 7 h 59 min
